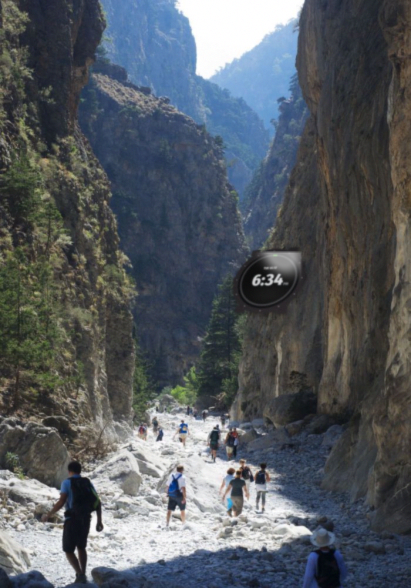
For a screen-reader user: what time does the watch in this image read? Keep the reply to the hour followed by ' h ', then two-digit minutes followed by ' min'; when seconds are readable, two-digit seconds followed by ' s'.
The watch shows 6 h 34 min
